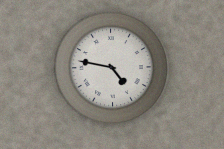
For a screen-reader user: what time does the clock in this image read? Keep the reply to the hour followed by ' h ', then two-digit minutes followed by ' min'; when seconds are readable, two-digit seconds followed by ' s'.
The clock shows 4 h 47 min
